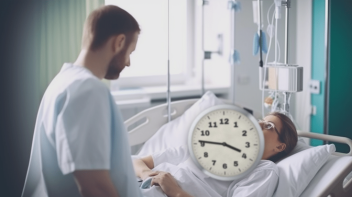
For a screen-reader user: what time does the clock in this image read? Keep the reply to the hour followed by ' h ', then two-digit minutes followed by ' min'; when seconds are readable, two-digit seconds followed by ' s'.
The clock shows 3 h 46 min
